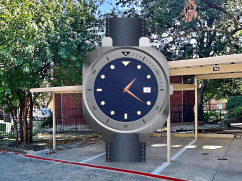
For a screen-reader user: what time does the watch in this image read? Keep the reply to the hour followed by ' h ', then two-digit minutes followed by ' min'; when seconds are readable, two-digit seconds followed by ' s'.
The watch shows 1 h 21 min
